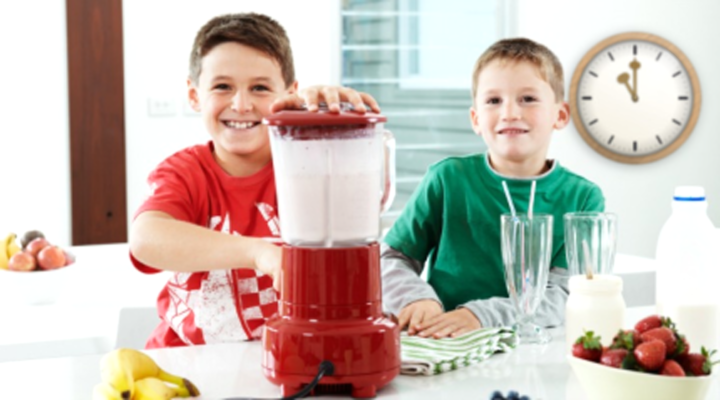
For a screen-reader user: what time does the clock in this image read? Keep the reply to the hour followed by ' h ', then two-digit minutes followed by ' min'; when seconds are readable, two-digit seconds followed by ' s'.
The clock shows 11 h 00 min
